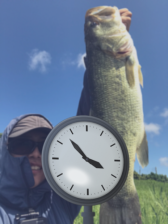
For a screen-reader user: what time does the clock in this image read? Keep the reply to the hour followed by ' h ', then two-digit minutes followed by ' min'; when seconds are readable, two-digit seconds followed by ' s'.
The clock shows 3 h 53 min
